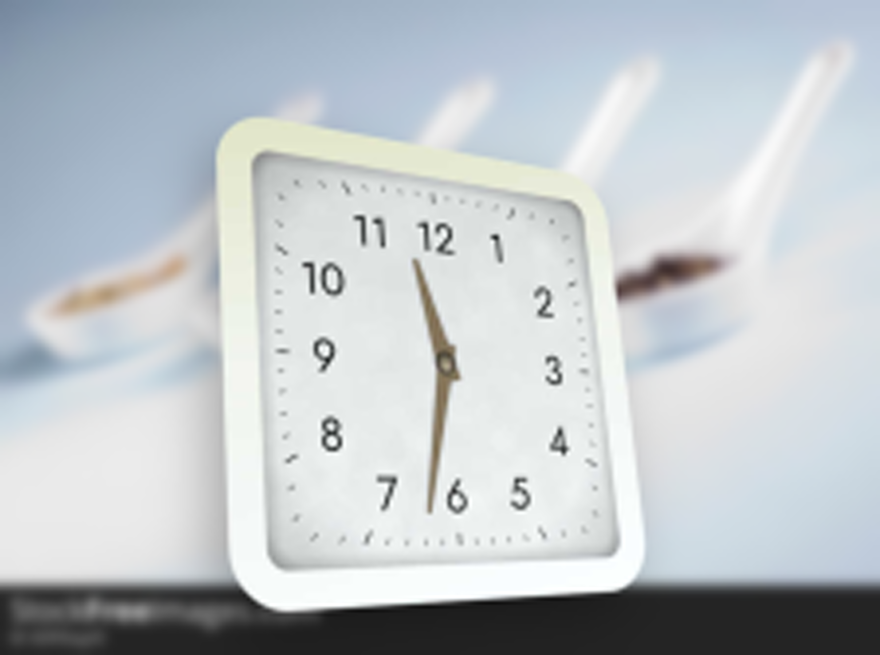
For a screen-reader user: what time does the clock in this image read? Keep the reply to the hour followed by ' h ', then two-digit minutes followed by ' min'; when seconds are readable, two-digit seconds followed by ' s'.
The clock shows 11 h 32 min
